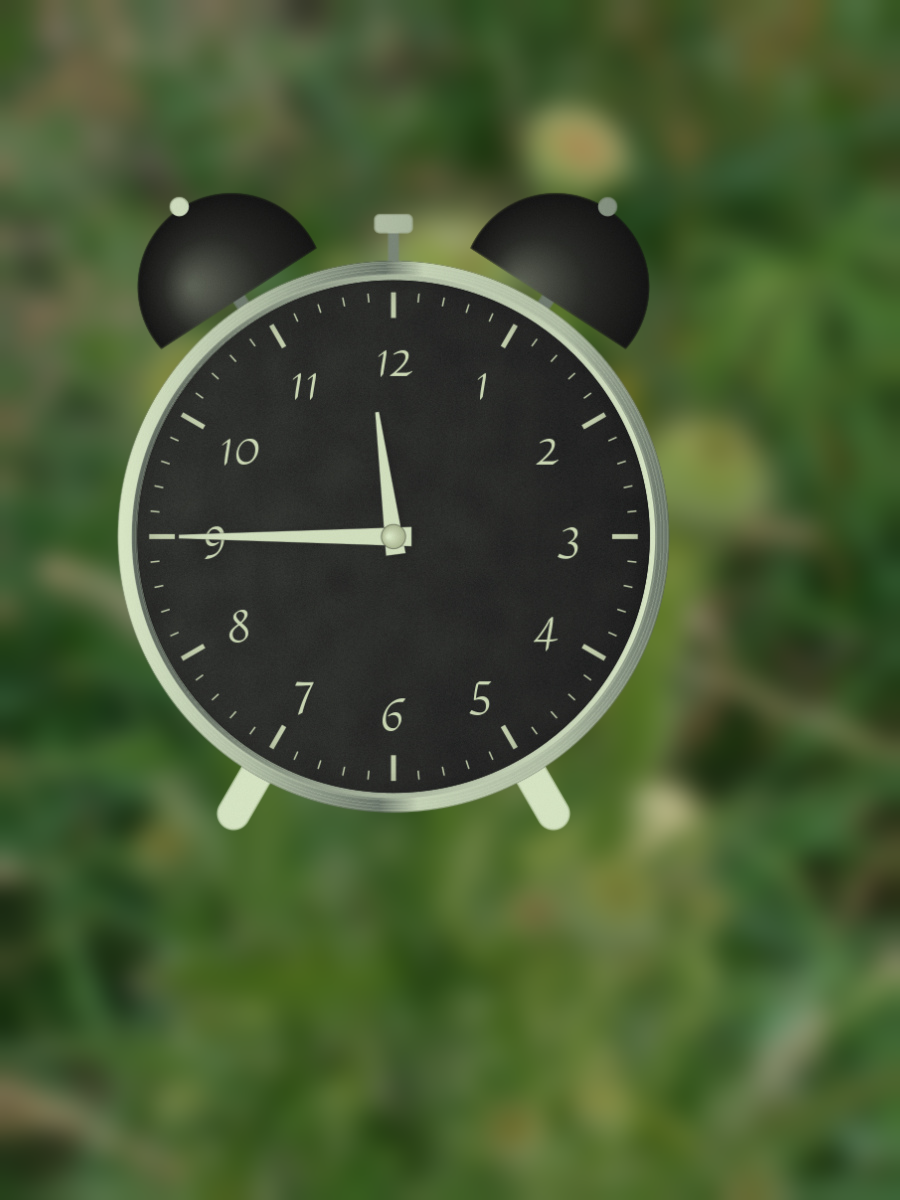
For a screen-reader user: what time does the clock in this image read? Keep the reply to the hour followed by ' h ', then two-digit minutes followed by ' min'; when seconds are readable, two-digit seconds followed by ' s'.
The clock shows 11 h 45 min
